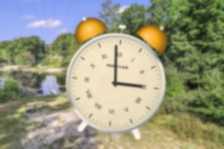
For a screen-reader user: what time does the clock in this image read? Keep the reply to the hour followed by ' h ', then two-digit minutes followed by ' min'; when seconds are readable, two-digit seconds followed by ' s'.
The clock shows 2 h 59 min
